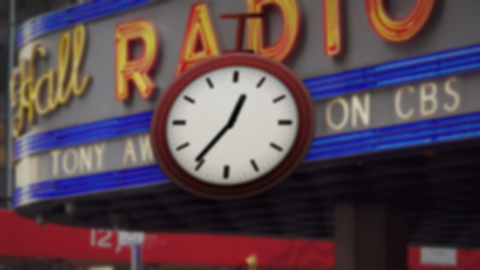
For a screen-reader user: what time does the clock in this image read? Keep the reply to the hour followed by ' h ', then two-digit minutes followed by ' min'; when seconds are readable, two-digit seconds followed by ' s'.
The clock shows 12 h 36 min
